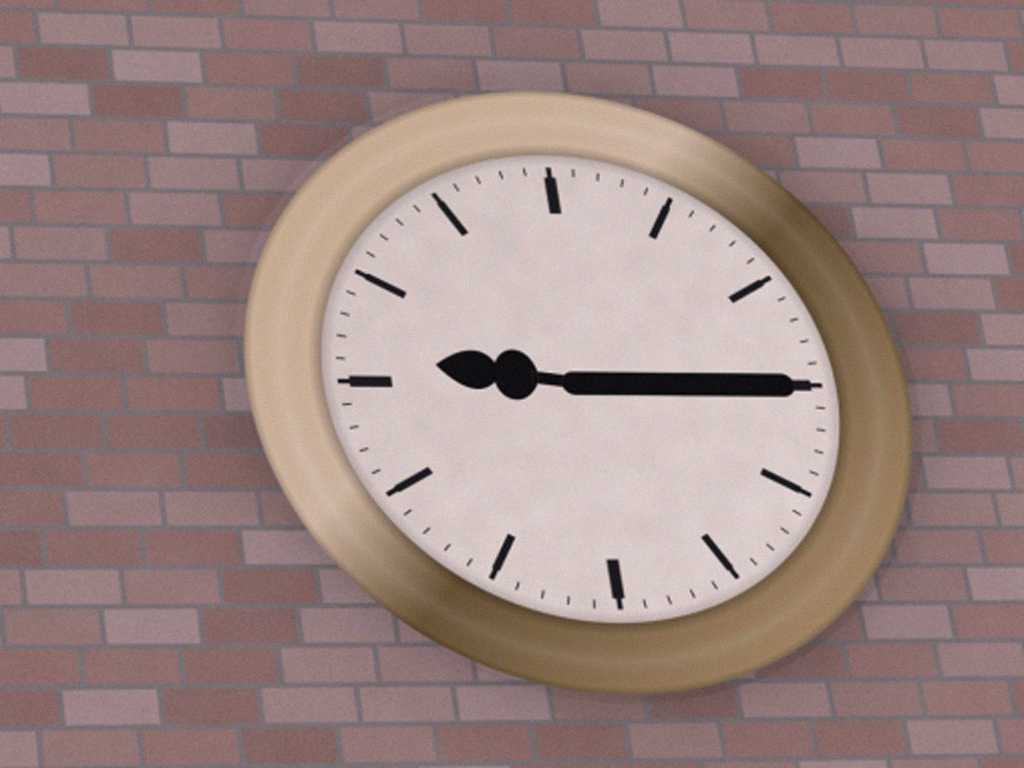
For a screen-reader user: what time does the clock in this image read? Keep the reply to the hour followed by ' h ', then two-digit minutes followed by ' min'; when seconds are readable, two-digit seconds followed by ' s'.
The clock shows 9 h 15 min
